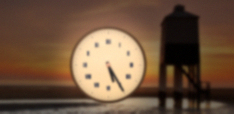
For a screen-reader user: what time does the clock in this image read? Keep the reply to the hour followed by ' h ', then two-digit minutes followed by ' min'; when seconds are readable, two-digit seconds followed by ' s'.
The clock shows 5 h 25 min
